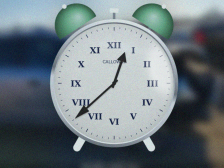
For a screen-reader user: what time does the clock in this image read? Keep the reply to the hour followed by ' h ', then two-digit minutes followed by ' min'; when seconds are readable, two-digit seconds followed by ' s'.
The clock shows 12 h 38 min
